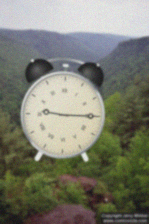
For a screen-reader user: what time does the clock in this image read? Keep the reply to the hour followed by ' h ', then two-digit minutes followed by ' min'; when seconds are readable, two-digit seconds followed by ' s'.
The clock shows 9 h 15 min
